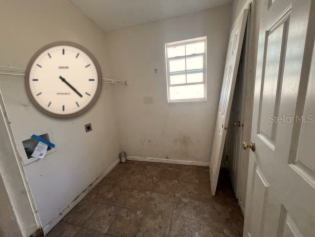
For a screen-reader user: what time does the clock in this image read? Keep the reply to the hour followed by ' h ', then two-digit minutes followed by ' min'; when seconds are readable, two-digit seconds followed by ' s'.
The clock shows 4 h 22 min
